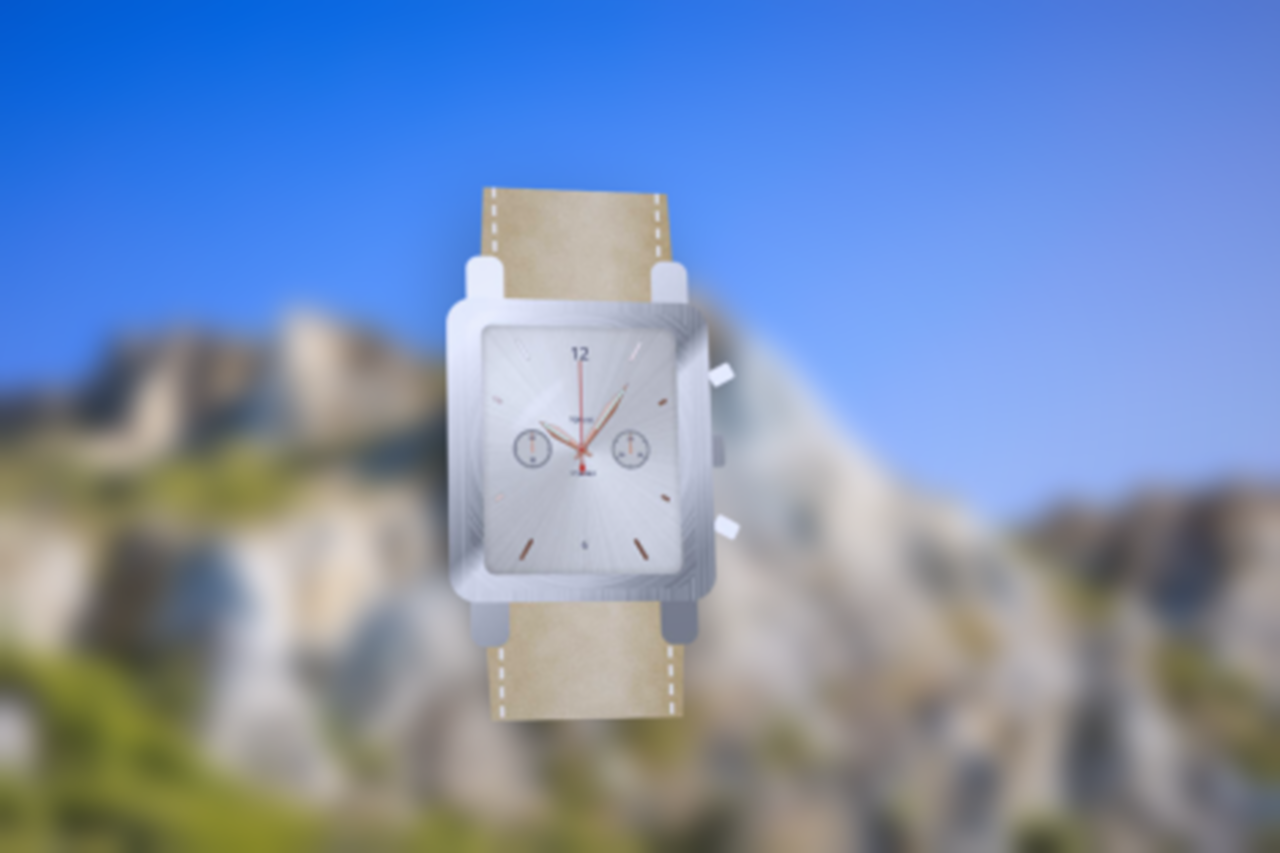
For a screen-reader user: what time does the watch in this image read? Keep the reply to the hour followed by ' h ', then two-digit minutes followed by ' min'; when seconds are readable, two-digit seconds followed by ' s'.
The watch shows 10 h 06 min
